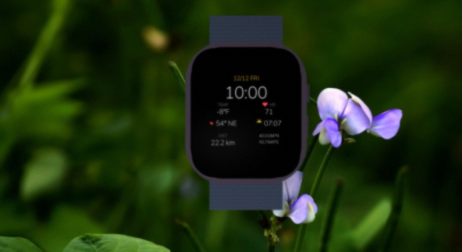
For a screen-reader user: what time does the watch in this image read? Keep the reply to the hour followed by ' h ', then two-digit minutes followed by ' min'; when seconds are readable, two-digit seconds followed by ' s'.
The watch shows 10 h 00 min
